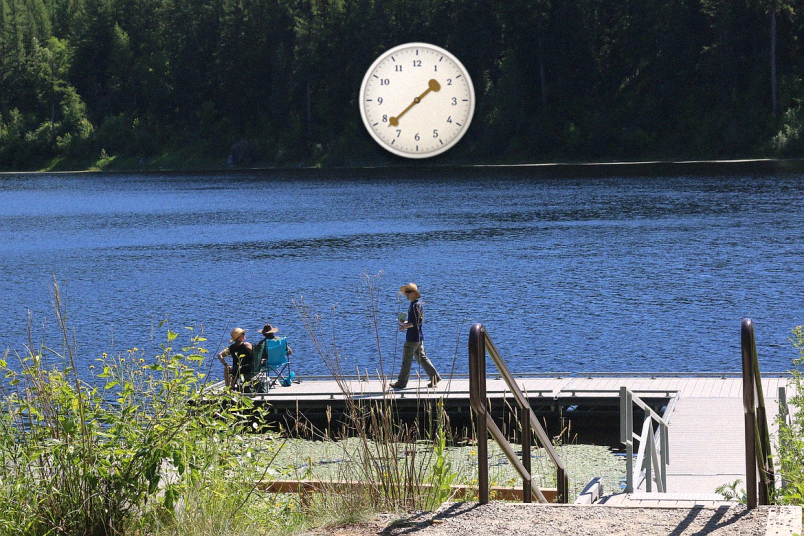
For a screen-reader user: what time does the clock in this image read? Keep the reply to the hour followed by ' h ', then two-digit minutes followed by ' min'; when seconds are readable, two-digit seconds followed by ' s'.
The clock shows 1 h 38 min
